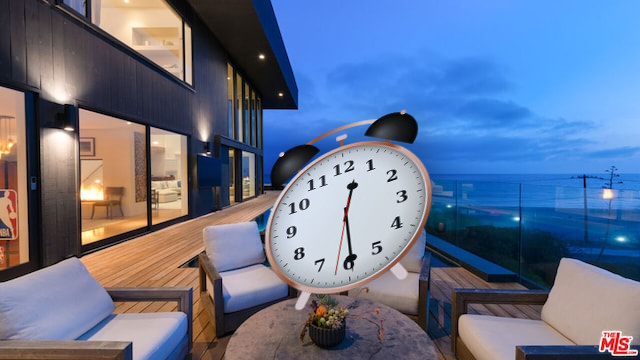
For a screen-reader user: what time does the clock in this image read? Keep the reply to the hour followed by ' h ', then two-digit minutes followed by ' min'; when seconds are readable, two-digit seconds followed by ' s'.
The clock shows 12 h 29 min 32 s
